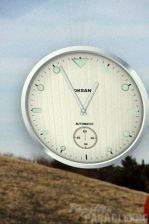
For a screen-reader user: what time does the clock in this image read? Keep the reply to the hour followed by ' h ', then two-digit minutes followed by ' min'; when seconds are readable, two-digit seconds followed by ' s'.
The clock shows 12 h 56 min
